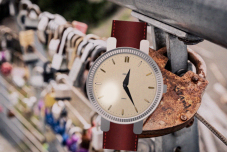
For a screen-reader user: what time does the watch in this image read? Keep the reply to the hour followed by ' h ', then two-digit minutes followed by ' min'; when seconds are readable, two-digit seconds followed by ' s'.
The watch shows 12 h 25 min
